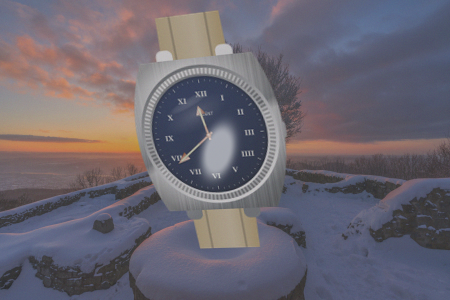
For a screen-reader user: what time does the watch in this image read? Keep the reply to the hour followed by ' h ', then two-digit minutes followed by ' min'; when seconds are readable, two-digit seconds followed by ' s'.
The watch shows 11 h 39 min
